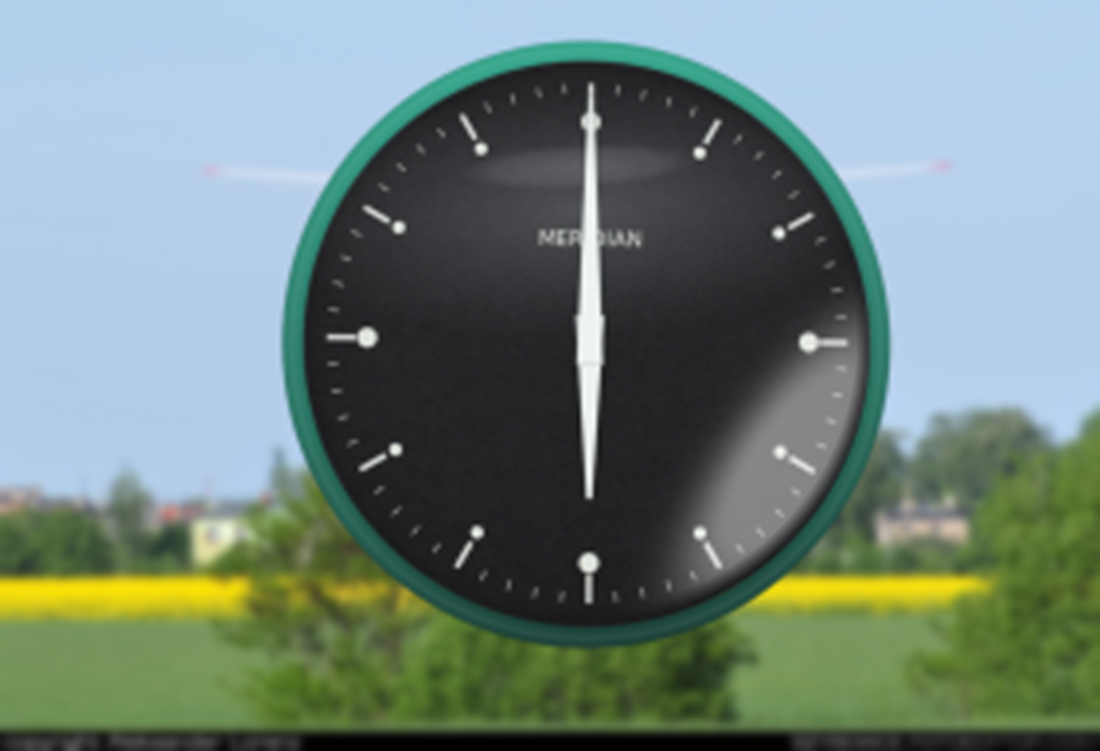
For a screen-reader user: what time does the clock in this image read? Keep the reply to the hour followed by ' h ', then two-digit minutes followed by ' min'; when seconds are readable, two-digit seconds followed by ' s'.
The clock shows 6 h 00 min
